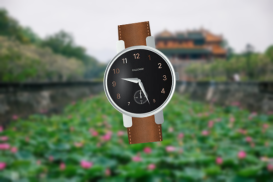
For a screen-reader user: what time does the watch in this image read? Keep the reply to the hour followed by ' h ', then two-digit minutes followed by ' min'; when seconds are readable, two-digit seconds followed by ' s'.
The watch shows 9 h 27 min
